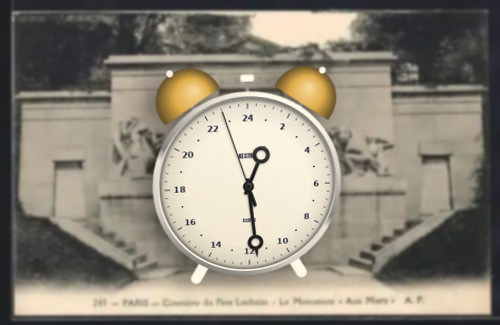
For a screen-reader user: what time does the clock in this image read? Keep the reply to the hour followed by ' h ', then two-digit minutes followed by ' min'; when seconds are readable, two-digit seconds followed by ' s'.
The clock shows 1 h 28 min 57 s
